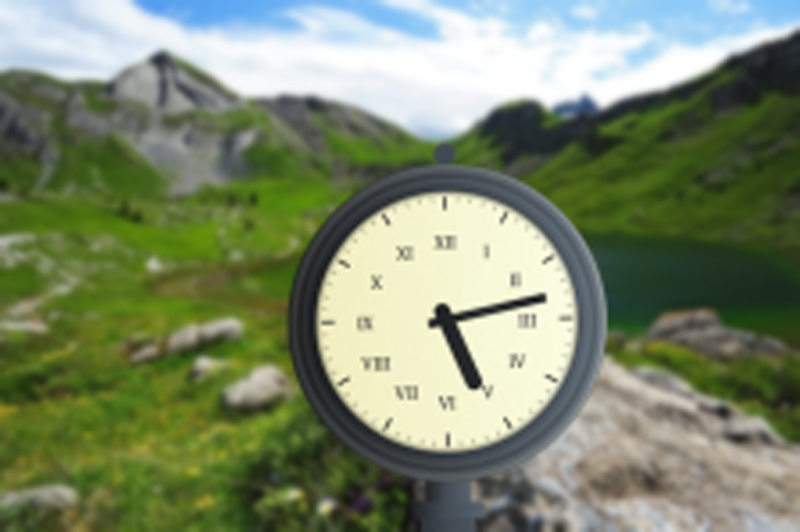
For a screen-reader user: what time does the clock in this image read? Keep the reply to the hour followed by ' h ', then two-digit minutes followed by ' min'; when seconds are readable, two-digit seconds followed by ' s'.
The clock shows 5 h 13 min
